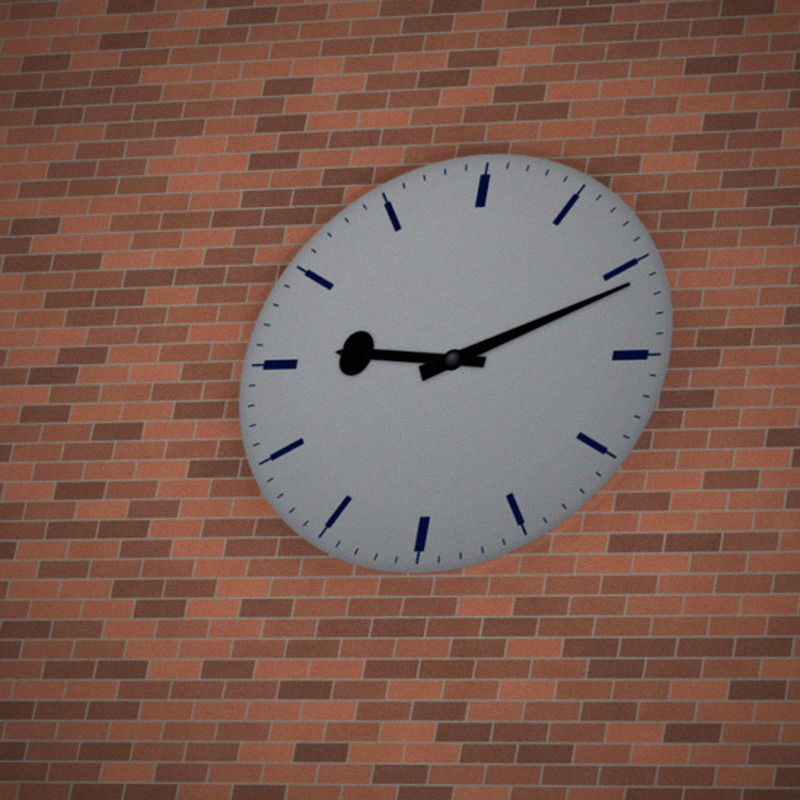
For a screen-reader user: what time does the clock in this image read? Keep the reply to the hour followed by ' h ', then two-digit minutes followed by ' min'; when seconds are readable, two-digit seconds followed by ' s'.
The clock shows 9 h 11 min
